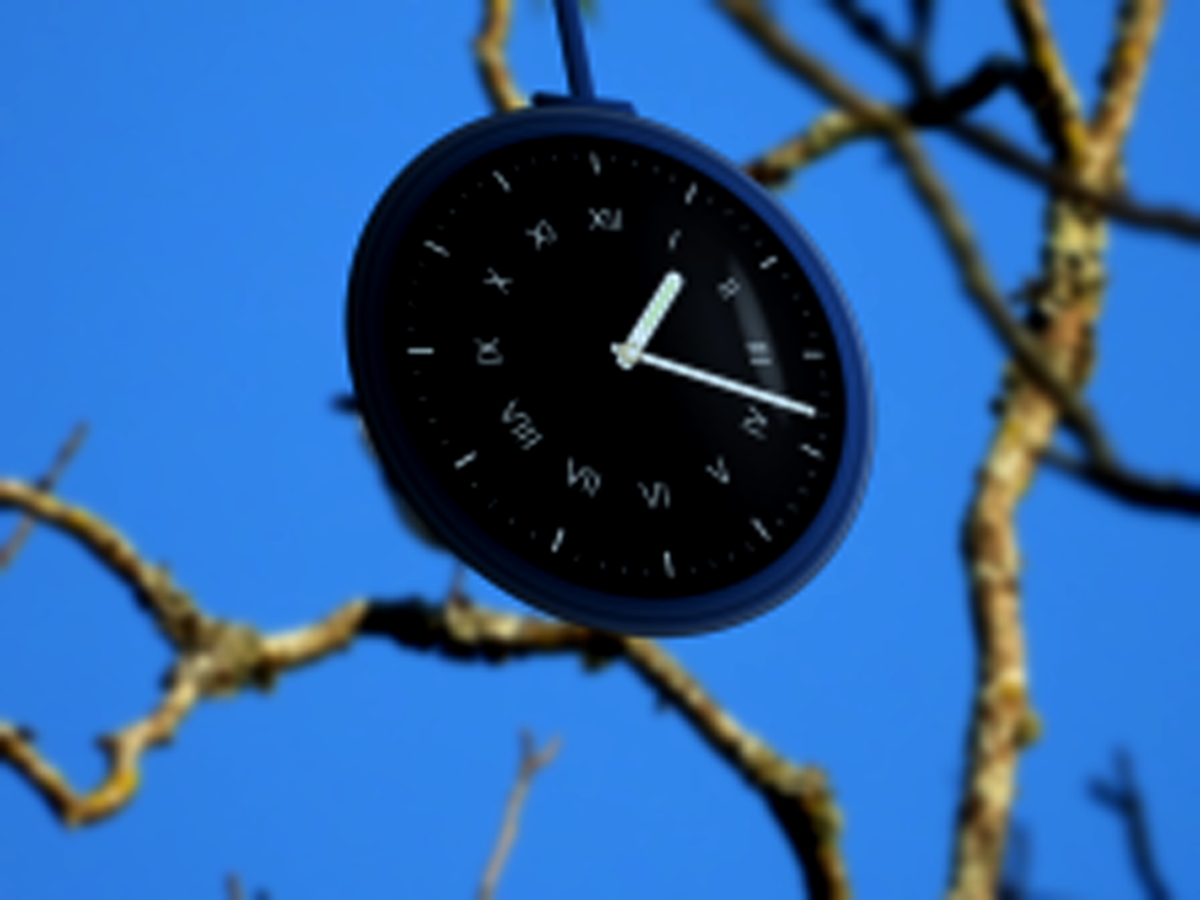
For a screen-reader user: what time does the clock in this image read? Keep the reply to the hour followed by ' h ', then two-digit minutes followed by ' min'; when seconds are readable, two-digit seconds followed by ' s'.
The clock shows 1 h 18 min
